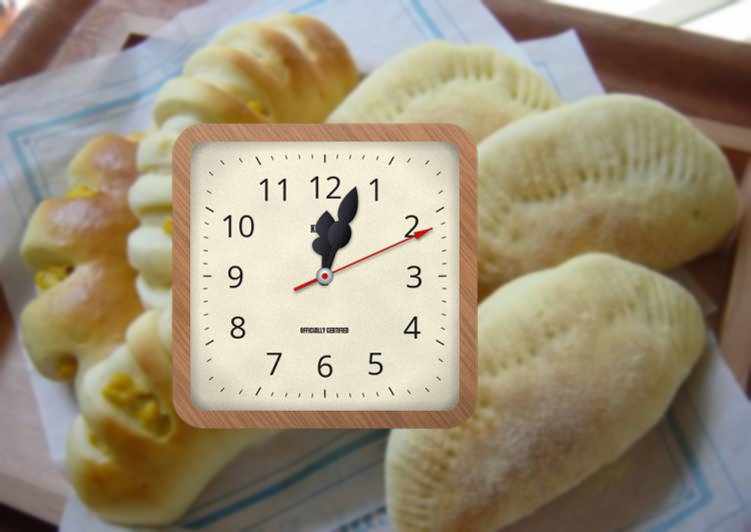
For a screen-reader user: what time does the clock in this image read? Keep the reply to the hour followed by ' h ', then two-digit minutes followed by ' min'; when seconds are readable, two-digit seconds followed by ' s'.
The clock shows 12 h 03 min 11 s
